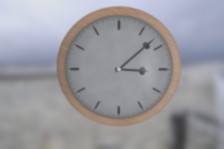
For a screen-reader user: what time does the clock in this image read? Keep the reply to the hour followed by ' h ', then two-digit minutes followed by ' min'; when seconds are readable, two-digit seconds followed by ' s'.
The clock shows 3 h 08 min
